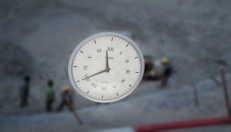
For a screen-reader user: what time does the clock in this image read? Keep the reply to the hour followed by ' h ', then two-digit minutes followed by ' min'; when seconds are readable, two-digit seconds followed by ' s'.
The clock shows 11 h 40 min
